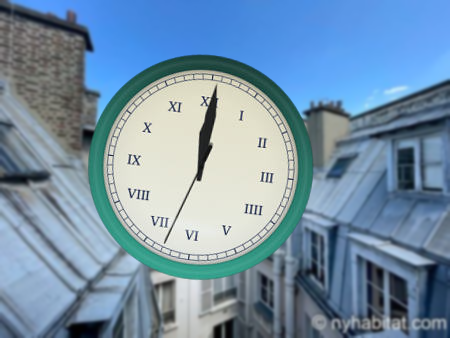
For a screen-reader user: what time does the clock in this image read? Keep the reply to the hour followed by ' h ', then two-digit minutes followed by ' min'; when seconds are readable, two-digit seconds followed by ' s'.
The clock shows 12 h 00 min 33 s
